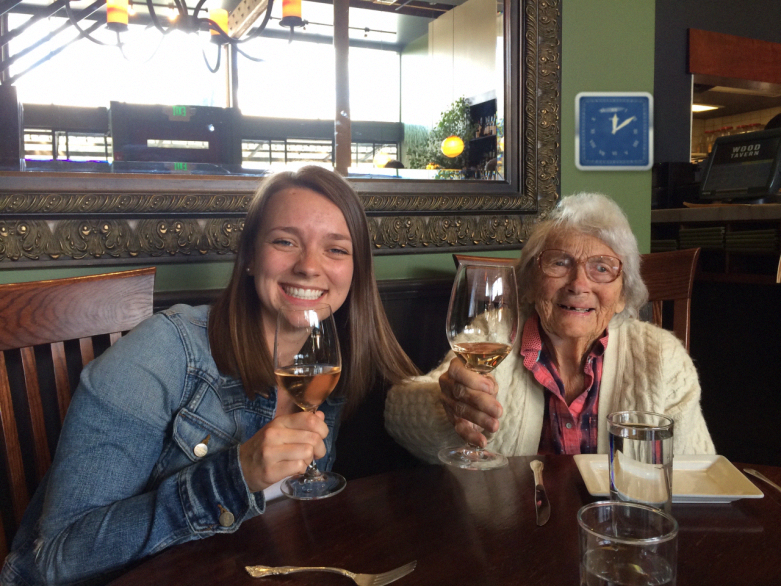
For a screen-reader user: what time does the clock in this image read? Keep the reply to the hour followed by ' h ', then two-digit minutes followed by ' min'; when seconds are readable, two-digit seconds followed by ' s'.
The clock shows 12 h 09 min
